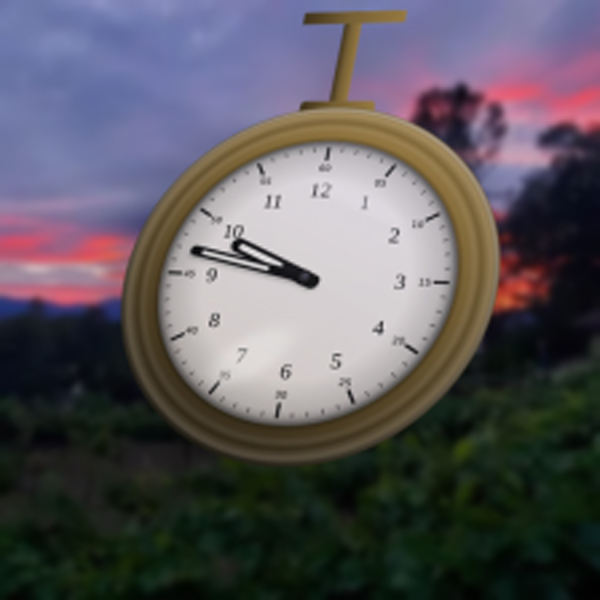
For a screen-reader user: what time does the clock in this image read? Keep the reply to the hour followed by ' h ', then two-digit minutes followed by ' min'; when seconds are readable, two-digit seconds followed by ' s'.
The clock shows 9 h 47 min
